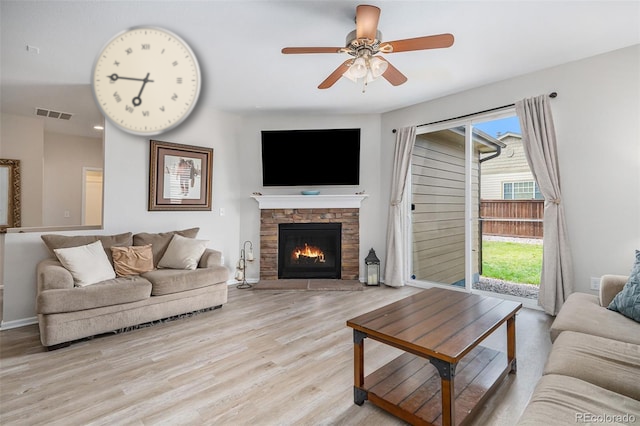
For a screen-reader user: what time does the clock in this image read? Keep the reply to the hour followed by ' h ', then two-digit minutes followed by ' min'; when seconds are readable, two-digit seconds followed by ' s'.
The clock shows 6 h 46 min
